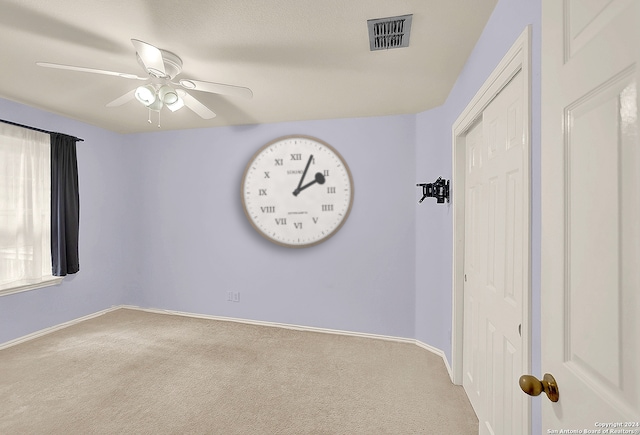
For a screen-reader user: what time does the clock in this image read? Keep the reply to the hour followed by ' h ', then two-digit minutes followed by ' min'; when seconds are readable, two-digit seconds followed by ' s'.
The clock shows 2 h 04 min
